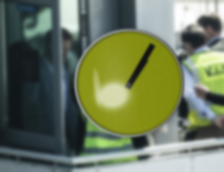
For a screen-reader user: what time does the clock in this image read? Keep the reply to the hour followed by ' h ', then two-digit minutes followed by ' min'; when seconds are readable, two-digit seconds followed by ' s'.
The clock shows 1 h 05 min
